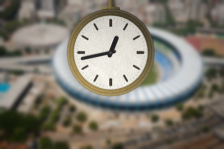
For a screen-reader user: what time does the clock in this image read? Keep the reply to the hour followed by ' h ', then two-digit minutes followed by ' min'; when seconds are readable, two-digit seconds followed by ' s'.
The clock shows 12 h 43 min
